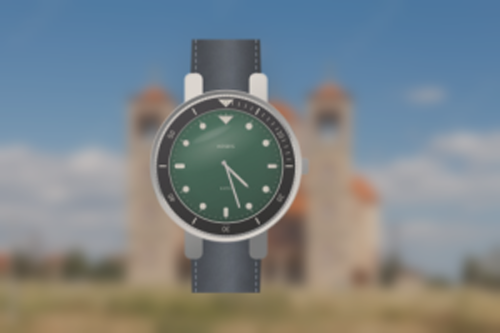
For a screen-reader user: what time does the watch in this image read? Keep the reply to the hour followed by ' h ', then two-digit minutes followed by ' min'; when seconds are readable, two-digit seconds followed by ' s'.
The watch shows 4 h 27 min
